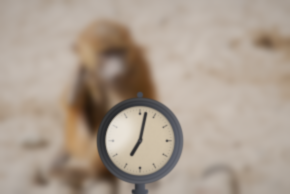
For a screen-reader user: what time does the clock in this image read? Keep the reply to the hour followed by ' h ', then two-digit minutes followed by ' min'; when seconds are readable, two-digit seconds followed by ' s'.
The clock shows 7 h 02 min
